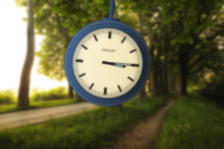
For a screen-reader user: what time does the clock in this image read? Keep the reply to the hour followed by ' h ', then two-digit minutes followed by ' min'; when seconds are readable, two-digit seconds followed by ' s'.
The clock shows 3 h 15 min
